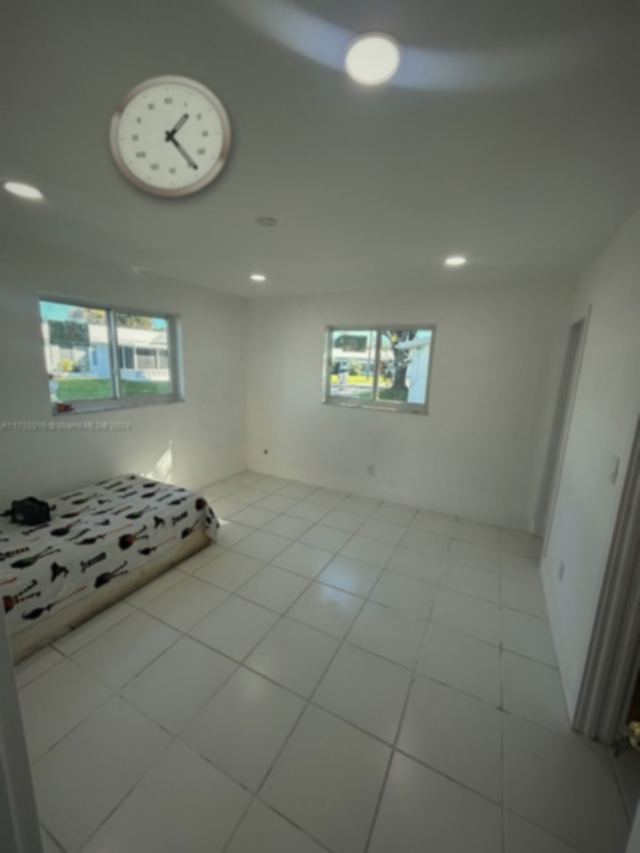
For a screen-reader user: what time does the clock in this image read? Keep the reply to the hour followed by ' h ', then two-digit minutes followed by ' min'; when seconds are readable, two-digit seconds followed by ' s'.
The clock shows 1 h 24 min
